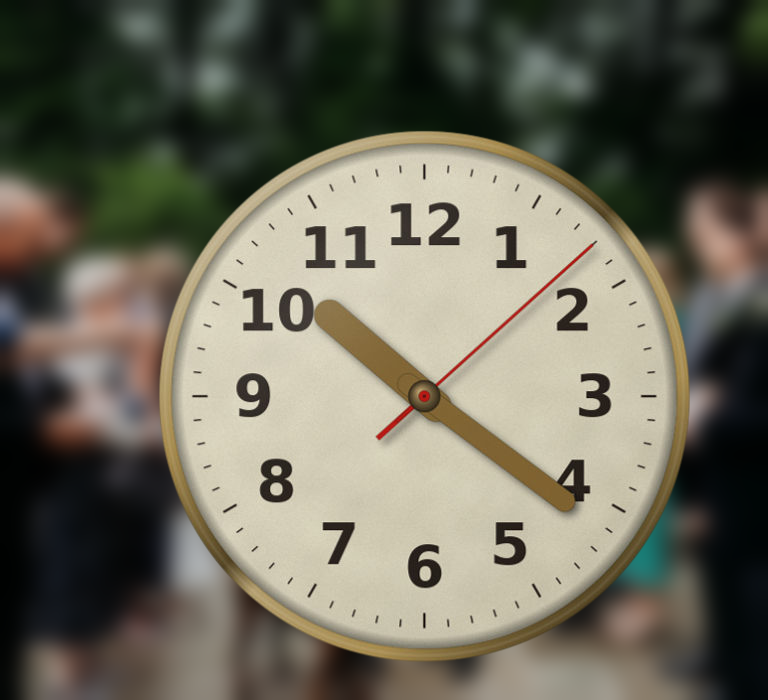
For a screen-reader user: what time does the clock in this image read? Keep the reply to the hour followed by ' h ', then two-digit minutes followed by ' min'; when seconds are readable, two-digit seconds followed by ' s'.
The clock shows 10 h 21 min 08 s
